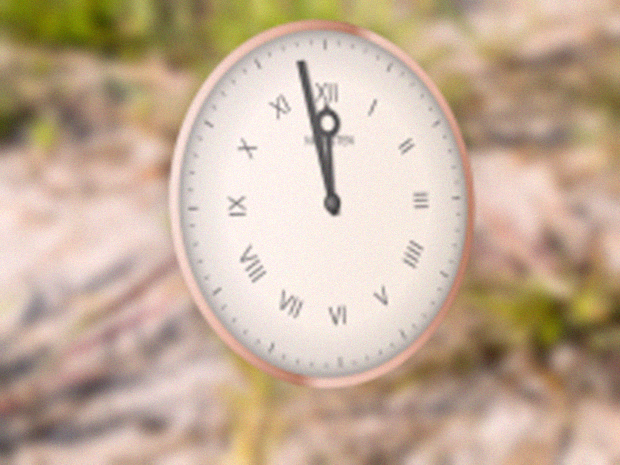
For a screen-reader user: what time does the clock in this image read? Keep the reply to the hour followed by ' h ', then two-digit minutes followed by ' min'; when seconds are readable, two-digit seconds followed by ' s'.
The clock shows 11 h 58 min
